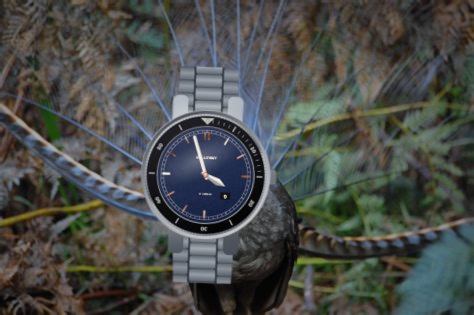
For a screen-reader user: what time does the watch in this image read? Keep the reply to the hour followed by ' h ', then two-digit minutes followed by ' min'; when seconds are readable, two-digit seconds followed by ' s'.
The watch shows 3 h 57 min
